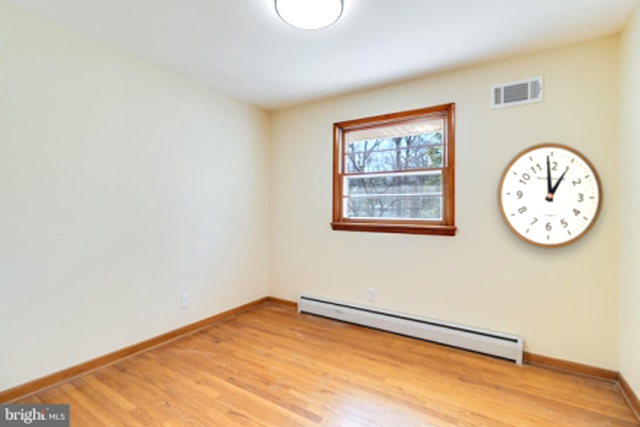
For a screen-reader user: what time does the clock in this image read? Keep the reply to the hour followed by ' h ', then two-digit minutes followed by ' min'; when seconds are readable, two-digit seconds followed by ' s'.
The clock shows 12 h 59 min
